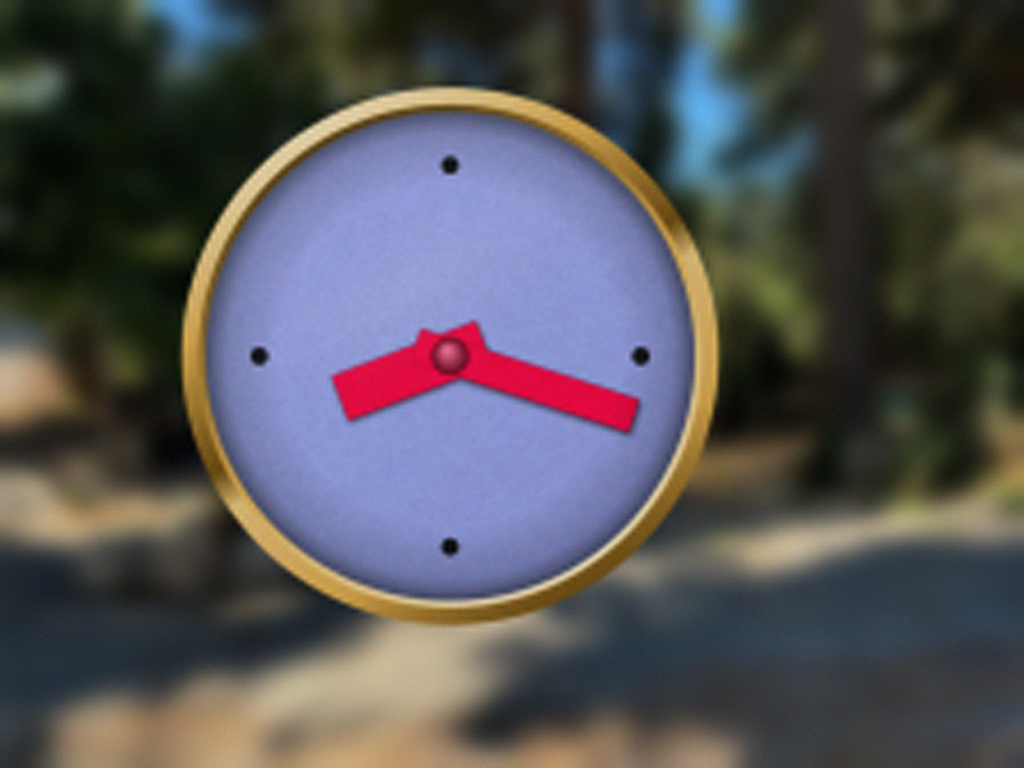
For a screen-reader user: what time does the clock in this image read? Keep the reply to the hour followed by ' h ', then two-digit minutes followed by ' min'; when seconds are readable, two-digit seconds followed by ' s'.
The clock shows 8 h 18 min
